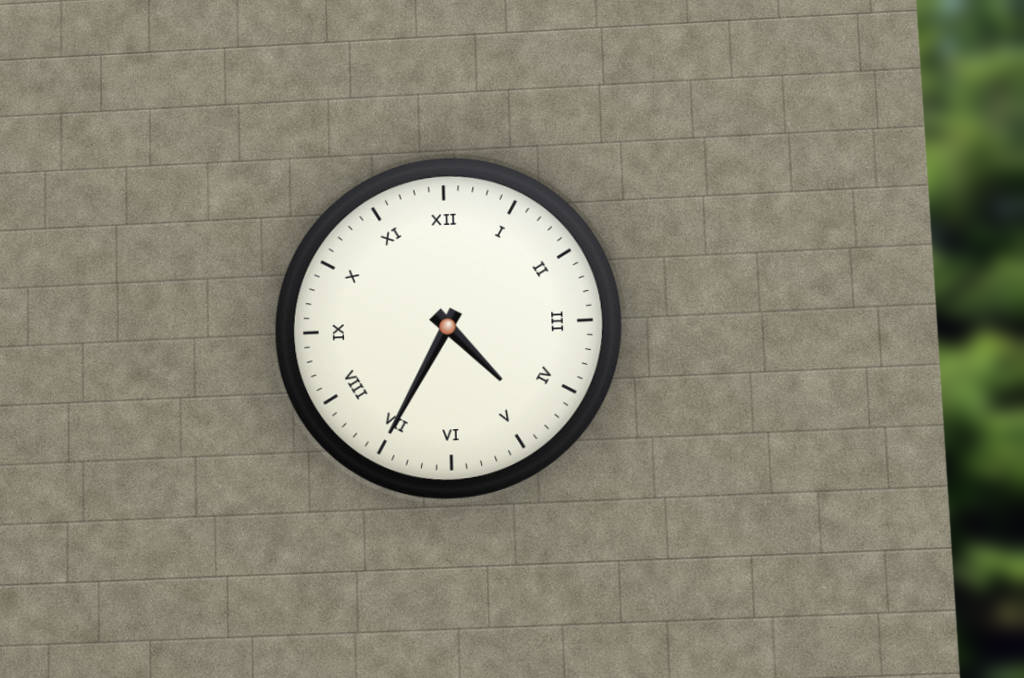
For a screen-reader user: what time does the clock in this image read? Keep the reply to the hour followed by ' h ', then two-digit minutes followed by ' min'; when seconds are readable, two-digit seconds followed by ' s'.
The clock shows 4 h 35 min
